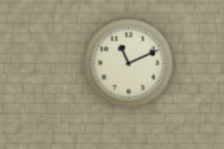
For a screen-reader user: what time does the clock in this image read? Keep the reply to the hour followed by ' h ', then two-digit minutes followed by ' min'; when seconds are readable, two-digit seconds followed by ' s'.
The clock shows 11 h 11 min
